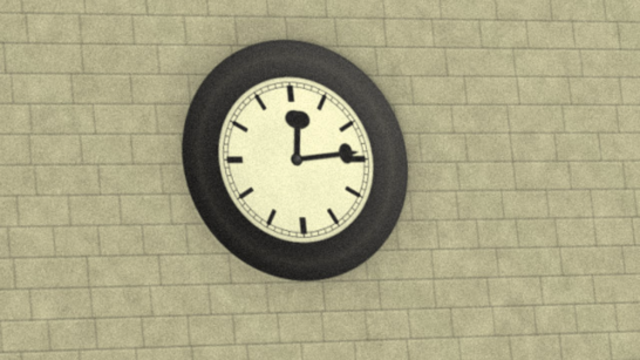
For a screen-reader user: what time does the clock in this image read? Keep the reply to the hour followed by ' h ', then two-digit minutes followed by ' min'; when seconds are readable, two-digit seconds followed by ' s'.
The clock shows 12 h 14 min
